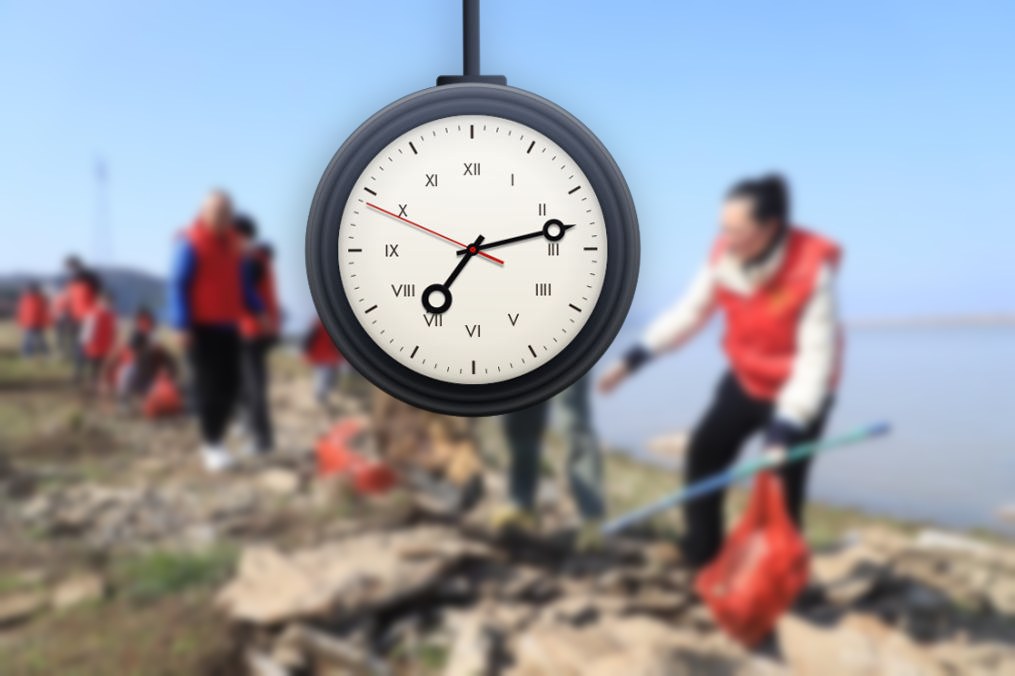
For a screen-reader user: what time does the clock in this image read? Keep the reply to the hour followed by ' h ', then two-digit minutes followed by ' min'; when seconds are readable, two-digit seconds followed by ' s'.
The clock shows 7 h 12 min 49 s
